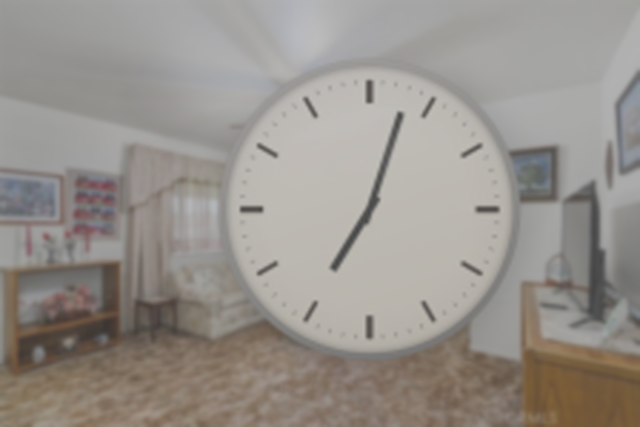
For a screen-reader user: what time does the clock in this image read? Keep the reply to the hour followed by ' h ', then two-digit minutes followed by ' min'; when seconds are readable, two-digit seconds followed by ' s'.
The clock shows 7 h 03 min
